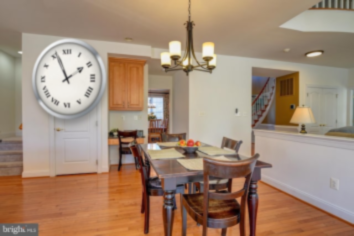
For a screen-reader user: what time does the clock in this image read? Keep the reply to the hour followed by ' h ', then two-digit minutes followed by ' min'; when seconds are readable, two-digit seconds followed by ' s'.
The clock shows 1 h 56 min
